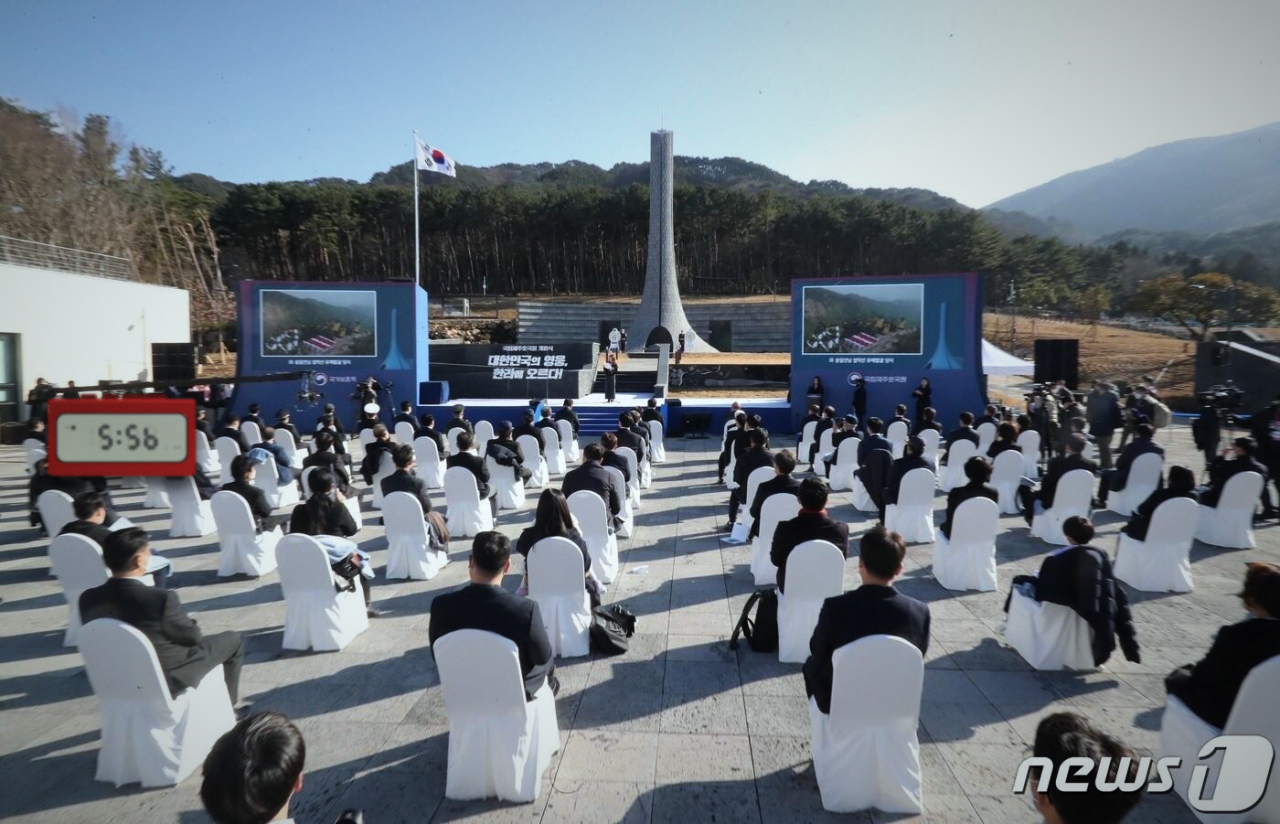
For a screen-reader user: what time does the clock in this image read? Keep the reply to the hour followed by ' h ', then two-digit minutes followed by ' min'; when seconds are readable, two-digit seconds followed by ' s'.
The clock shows 5 h 56 min
